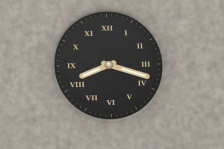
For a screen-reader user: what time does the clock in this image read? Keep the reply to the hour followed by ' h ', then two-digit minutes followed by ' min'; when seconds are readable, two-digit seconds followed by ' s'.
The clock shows 8 h 18 min
